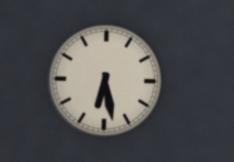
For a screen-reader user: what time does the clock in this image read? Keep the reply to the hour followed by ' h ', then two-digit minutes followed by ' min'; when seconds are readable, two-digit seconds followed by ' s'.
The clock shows 6 h 28 min
